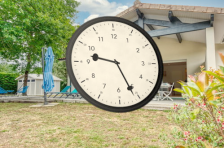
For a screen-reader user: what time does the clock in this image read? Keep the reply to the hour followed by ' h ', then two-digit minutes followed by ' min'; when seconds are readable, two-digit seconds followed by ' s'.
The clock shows 9 h 26 min
